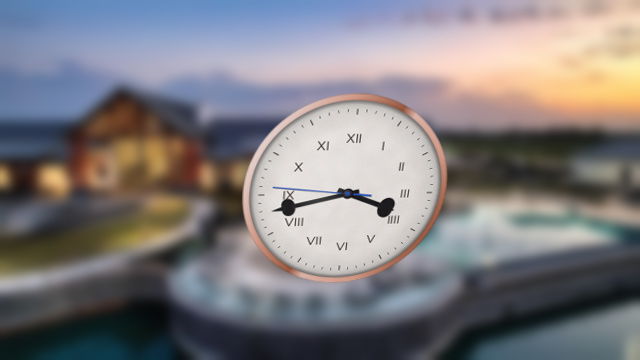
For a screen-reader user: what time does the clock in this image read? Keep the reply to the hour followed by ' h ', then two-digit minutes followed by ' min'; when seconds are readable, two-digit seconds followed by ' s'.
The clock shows 3 h 42 min 46 s
